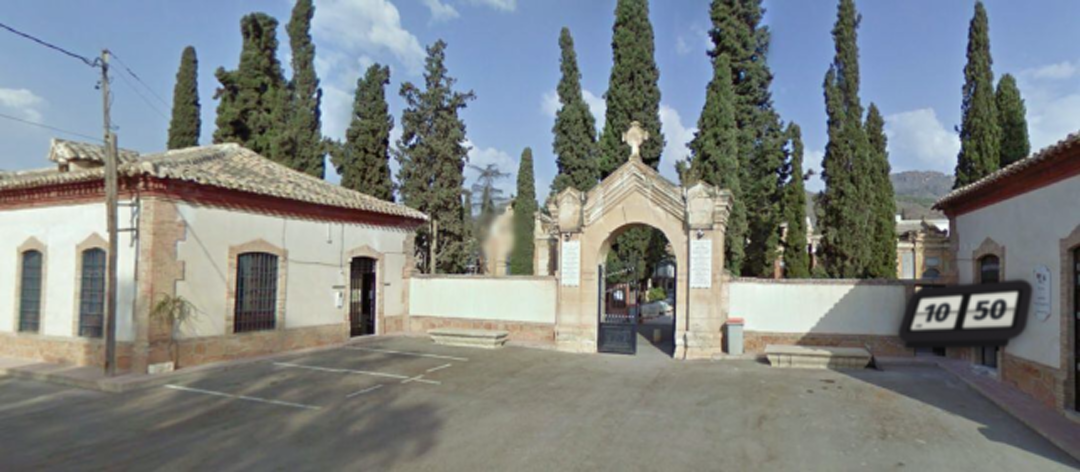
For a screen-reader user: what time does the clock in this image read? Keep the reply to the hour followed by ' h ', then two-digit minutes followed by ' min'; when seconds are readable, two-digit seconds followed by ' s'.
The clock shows 10 h 50 min
